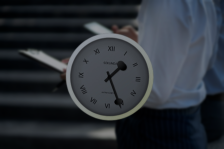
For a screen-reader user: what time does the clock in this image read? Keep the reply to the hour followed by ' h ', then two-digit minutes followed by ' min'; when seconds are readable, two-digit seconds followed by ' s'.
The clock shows 1 h 26 min
